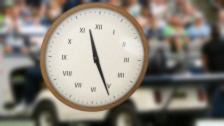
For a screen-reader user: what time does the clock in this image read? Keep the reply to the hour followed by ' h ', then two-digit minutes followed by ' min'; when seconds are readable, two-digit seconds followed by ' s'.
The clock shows 11 h 26 min
